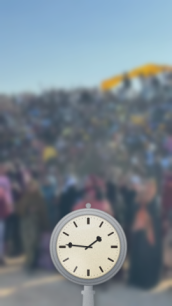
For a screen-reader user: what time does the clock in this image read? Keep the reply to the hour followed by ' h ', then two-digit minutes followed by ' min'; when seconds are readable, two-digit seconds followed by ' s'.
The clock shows 1 h 46 min
